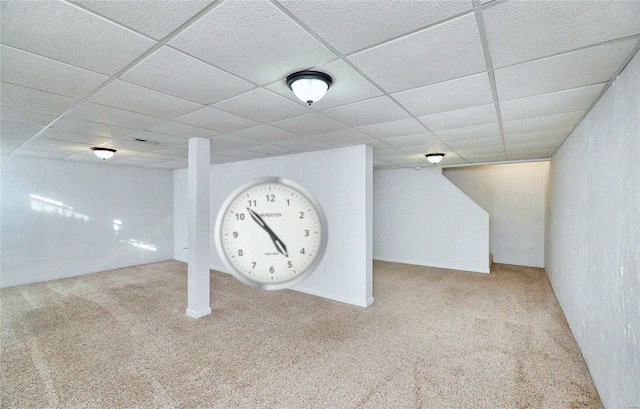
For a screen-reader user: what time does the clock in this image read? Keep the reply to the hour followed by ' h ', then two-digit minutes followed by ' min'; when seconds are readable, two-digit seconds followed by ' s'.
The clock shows 4 h 53 min
